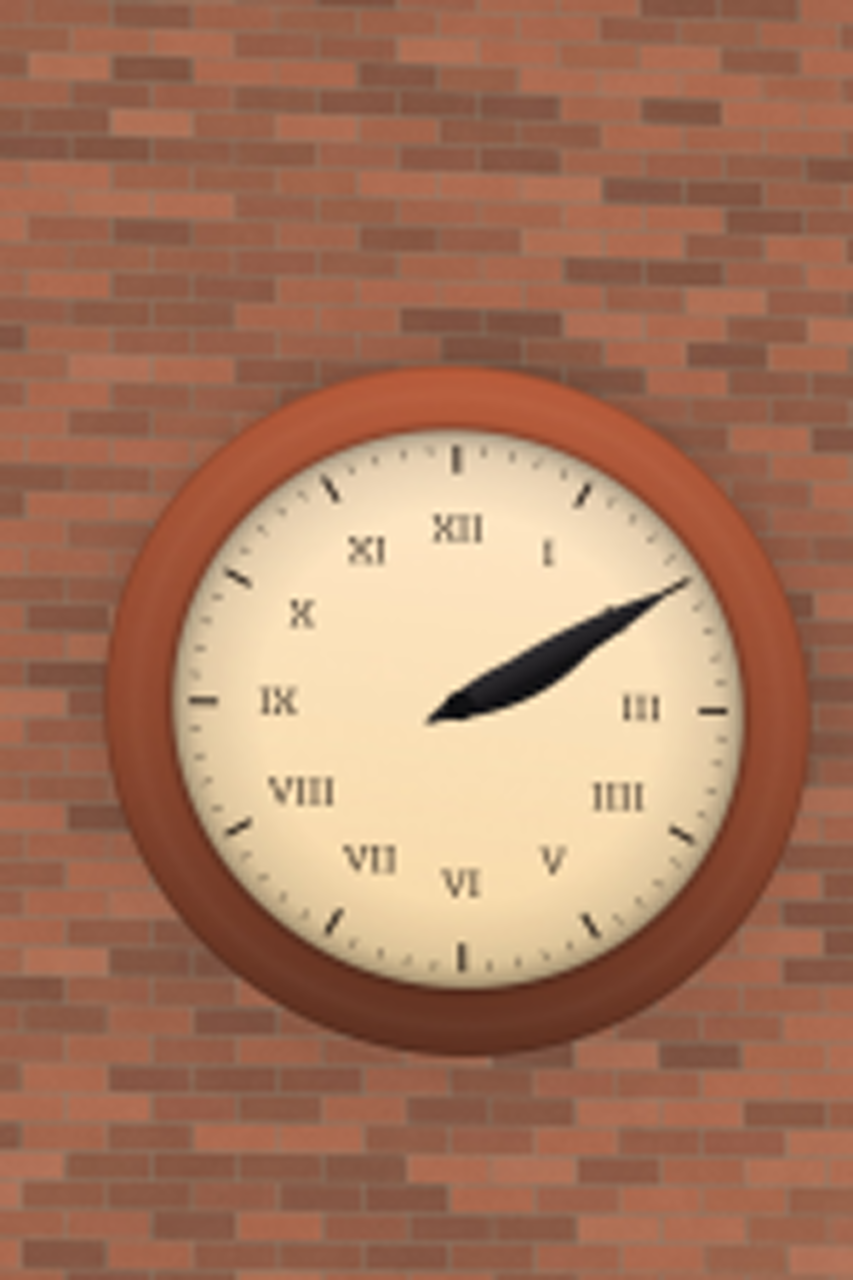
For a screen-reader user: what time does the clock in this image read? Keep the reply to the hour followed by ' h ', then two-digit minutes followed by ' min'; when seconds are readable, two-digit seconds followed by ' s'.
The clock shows 2 h 10 min
